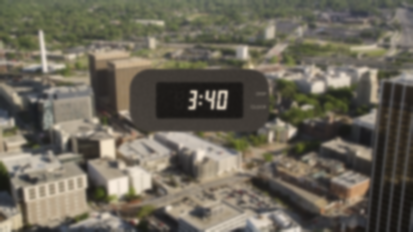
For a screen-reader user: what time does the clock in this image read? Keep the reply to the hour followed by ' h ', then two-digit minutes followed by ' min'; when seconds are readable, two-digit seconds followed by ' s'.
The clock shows 3 h 40 min
